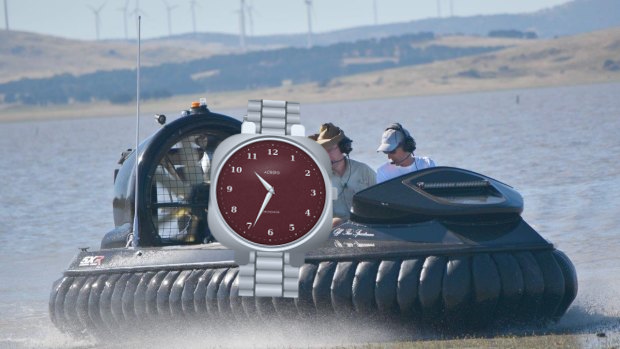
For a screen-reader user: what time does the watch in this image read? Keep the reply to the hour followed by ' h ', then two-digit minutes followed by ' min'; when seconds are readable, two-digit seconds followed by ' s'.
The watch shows 10 h 34 min
